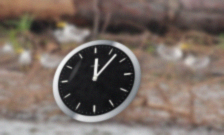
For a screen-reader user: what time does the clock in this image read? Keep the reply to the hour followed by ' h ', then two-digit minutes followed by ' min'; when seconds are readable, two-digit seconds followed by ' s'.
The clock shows 12 h 07 min
